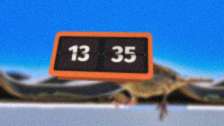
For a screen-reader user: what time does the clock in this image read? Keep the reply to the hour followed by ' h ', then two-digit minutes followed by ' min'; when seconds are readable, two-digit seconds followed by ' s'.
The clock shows 13 h 35 min
